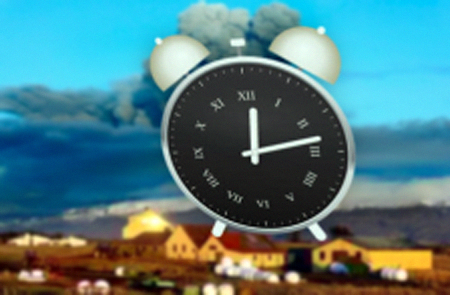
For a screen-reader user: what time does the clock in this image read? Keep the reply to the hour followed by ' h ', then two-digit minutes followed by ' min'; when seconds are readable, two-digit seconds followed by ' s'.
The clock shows 12 h 13 min
